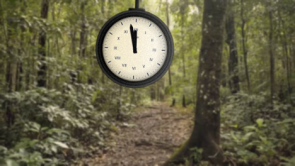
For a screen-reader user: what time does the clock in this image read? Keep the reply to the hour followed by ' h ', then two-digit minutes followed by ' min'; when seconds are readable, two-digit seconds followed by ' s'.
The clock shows 11 h 58 min
